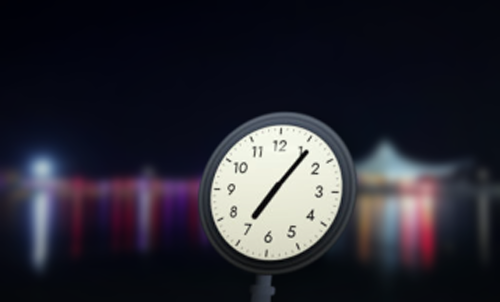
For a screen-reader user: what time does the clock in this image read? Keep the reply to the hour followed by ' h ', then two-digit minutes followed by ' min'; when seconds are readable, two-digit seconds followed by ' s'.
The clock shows 7 h 06 min
